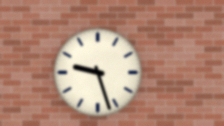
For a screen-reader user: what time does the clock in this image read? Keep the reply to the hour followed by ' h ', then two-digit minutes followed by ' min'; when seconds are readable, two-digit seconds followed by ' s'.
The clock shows 9 h 27 min
